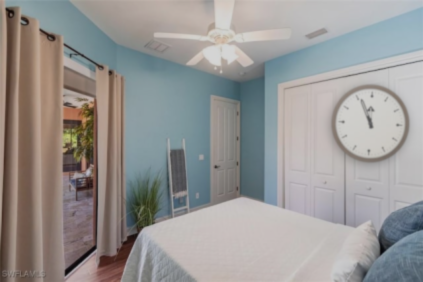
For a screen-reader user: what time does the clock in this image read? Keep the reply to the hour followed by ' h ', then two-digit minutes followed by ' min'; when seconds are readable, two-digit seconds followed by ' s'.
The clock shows 11 h 56 min
